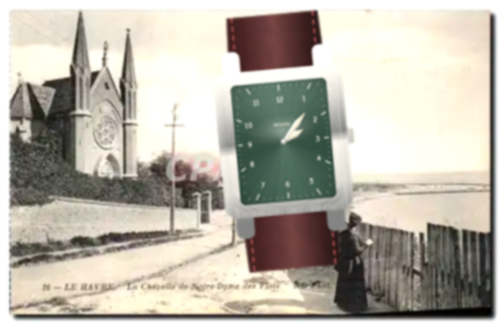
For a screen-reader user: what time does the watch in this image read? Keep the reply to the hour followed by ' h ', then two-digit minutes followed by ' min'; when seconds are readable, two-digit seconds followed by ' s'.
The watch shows 2 h 07 min
